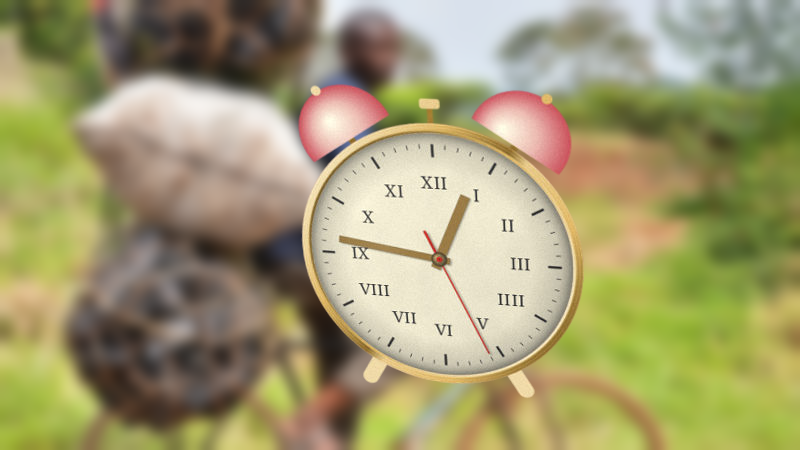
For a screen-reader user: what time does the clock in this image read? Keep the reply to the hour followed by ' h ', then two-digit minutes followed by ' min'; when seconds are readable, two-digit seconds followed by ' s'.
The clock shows 12 h 46 min 26 s
